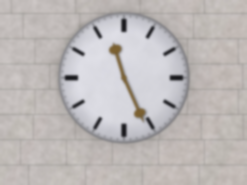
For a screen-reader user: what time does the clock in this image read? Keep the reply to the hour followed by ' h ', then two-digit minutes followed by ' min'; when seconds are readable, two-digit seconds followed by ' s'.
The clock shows 11 h 26 min
